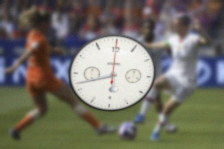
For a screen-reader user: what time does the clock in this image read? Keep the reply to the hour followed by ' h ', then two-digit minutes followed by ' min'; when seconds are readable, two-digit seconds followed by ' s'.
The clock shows 5 h 42 min
